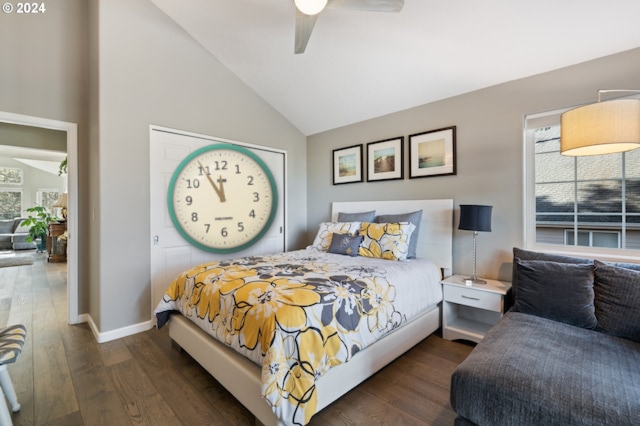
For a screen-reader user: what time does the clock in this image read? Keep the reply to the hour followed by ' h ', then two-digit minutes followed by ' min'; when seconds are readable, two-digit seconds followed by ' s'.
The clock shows 11 h 55 min
